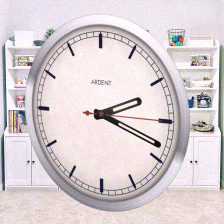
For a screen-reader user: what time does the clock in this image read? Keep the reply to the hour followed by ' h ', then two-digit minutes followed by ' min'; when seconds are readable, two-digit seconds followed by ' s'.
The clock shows 2 h 18 min 15 s
